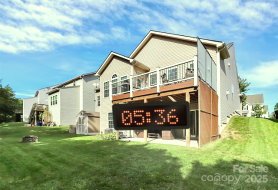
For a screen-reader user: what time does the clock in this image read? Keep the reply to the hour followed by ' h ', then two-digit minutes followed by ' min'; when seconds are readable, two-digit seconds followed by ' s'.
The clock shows 5 h 36 min
